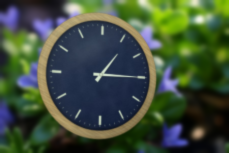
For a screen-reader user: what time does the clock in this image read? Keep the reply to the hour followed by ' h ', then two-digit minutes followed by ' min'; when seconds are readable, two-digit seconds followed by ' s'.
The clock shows 1 h 15 min
